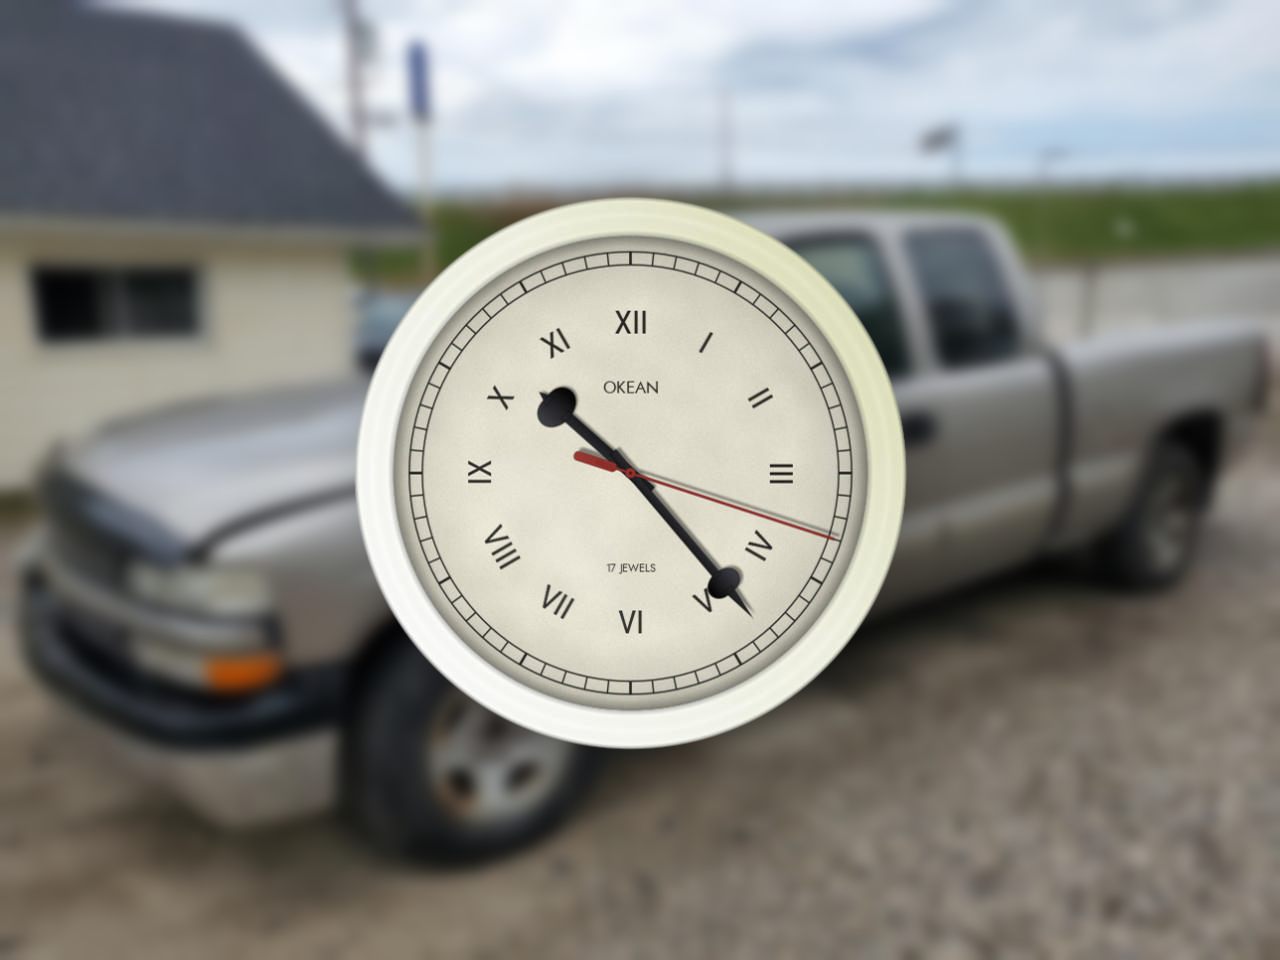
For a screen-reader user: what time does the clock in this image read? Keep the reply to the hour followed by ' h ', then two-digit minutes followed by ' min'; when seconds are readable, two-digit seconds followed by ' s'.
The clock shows 10 h 23 min 18 s
